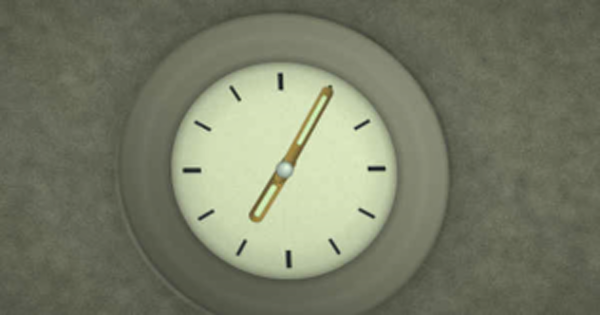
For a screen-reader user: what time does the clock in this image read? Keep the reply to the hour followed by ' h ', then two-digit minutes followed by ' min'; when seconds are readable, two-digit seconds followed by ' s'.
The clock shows 7 h 05 min
